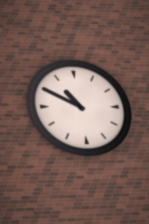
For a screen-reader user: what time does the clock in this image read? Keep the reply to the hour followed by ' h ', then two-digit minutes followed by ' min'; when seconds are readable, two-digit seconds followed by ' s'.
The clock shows 10 h 50 min
